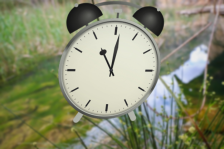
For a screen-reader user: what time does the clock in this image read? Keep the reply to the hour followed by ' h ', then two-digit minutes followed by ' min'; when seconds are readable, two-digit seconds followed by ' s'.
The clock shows 11 h 01 min
